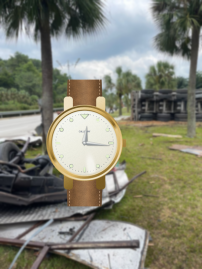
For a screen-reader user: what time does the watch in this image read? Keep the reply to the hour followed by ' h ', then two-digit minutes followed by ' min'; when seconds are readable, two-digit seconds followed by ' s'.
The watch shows 12 h 16 min
